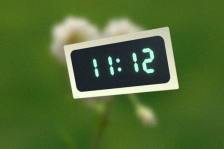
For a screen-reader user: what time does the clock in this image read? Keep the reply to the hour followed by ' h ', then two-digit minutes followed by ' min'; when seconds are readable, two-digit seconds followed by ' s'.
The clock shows 11 h 12 min
